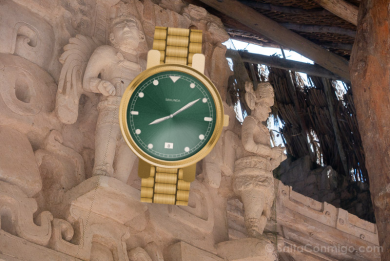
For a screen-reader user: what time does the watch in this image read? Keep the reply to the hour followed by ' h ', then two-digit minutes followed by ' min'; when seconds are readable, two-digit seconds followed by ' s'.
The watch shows 8 h 09 min
